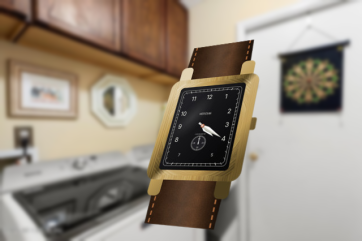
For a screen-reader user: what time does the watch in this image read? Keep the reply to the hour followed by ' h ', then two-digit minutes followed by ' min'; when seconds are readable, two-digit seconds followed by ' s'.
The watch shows 4 h 20 min
